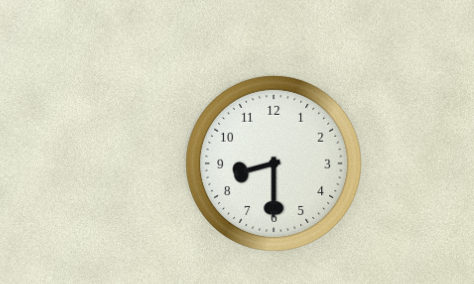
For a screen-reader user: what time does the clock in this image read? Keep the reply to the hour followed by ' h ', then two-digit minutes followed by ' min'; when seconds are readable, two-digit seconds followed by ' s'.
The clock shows 8 h 30 min
